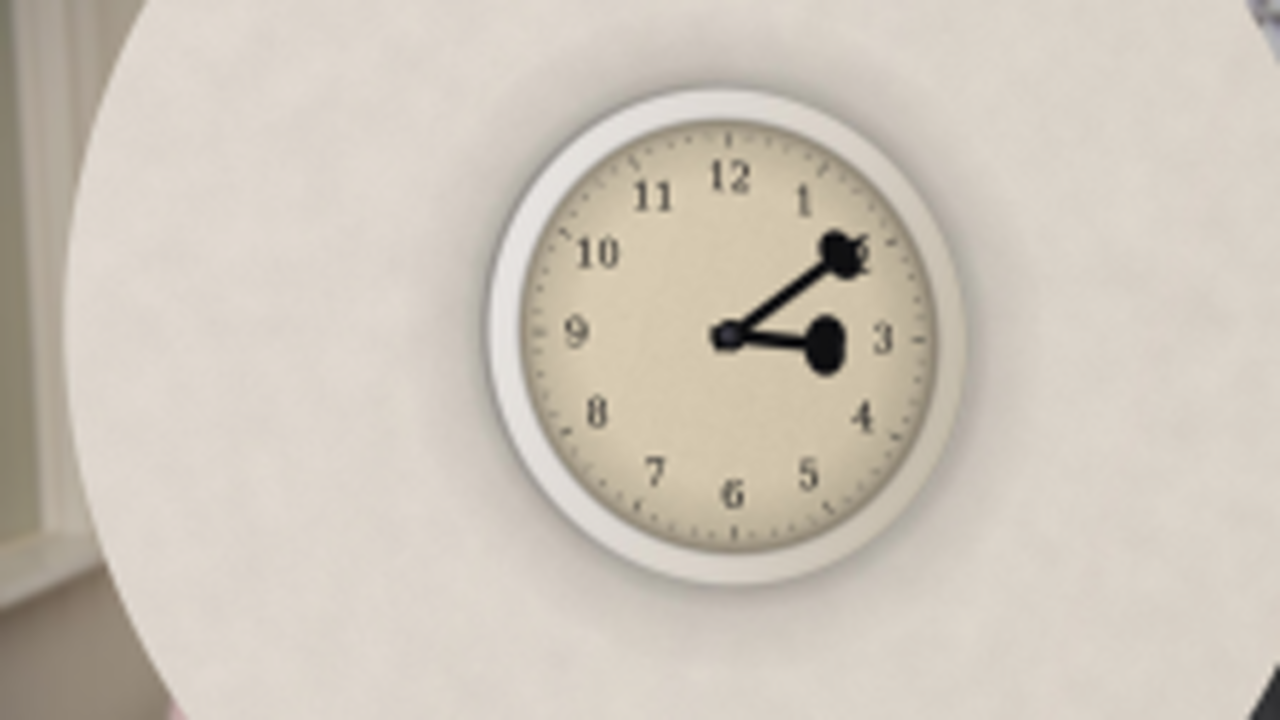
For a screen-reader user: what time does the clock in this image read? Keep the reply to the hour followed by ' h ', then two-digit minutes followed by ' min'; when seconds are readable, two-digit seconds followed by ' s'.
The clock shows 3 h 09 min
